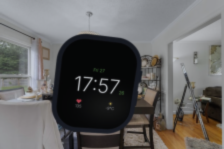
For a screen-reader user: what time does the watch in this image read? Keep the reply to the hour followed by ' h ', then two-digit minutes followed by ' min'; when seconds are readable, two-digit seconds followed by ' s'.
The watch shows 17 h 57 min
